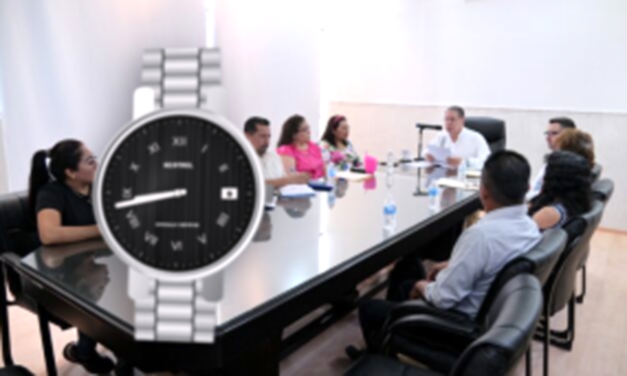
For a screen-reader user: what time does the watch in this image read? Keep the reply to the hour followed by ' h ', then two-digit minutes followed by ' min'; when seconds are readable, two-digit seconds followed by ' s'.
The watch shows 8 h 43 min
